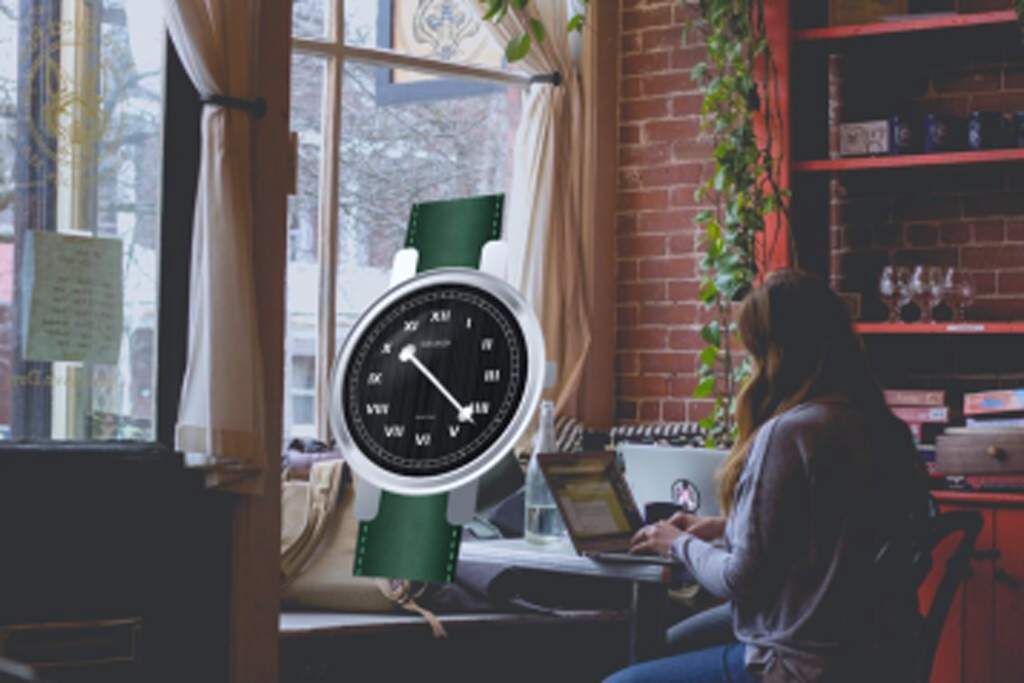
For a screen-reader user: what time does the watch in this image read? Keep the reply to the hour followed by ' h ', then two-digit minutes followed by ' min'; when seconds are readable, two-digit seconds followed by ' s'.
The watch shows 10 h 22 min
